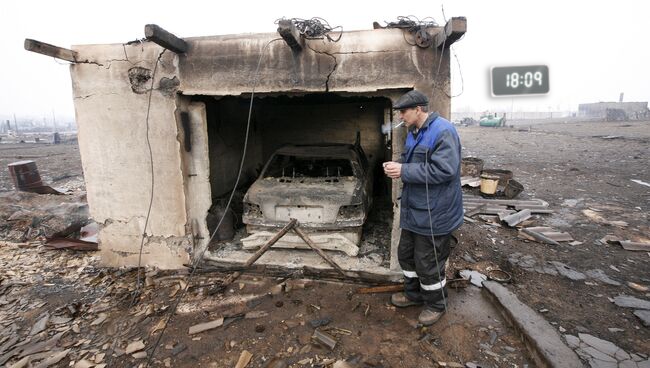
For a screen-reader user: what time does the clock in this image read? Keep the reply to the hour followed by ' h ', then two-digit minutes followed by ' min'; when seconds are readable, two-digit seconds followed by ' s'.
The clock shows 18 h 09 min
